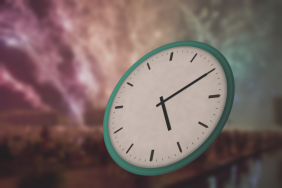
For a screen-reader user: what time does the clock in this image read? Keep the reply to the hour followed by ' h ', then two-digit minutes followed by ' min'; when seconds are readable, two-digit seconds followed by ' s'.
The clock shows 5 h 10 min
